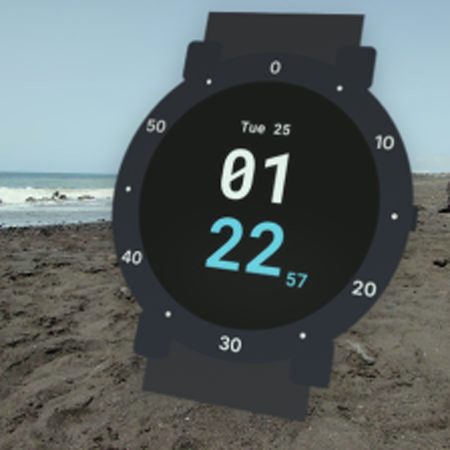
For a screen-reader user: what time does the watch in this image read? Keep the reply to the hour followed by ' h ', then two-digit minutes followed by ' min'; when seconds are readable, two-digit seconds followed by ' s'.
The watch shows 1 h 22 min 57 s
